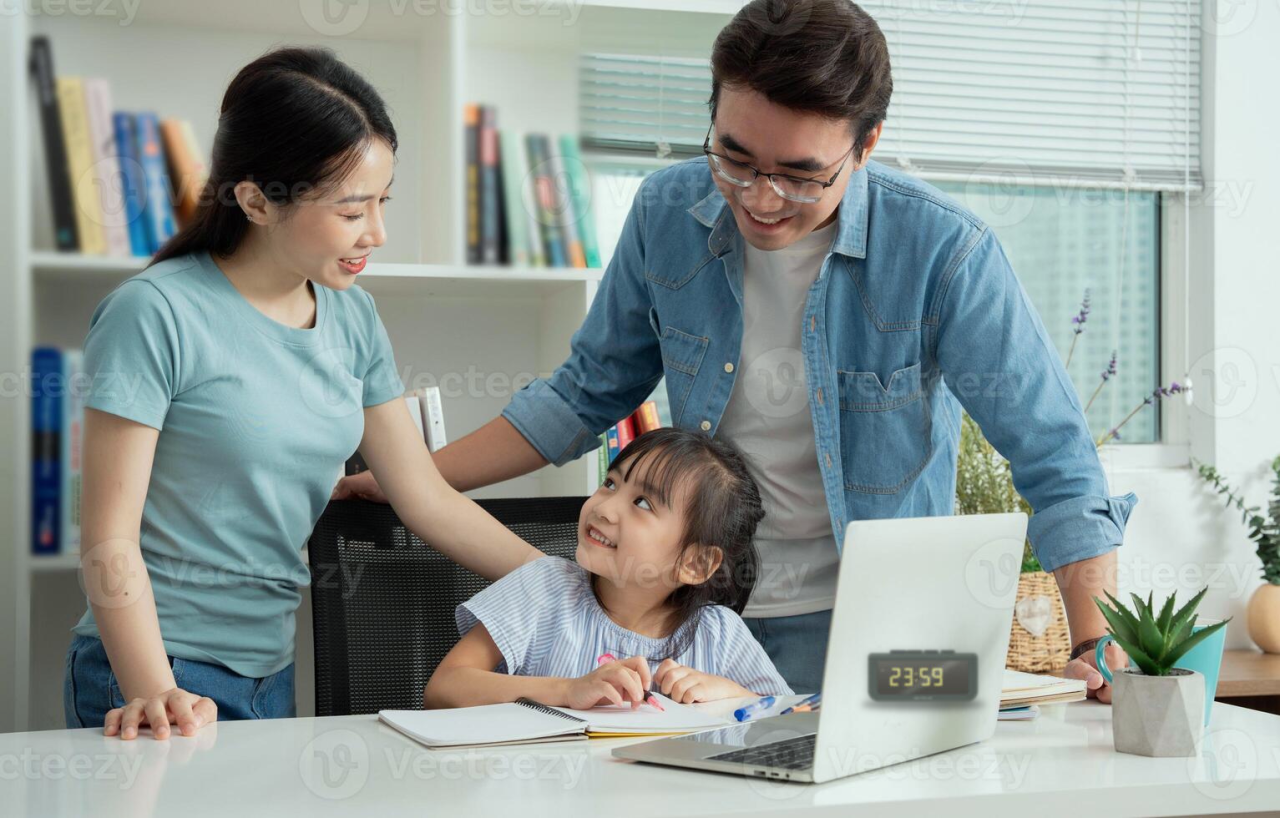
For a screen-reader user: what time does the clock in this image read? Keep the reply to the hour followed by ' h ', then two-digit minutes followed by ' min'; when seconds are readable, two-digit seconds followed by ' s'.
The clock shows 23 h 59 min
